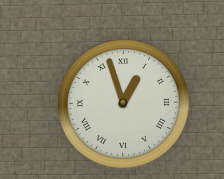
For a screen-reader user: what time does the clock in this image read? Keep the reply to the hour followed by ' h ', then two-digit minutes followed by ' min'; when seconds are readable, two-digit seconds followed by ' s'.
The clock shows 12 h 57 min
